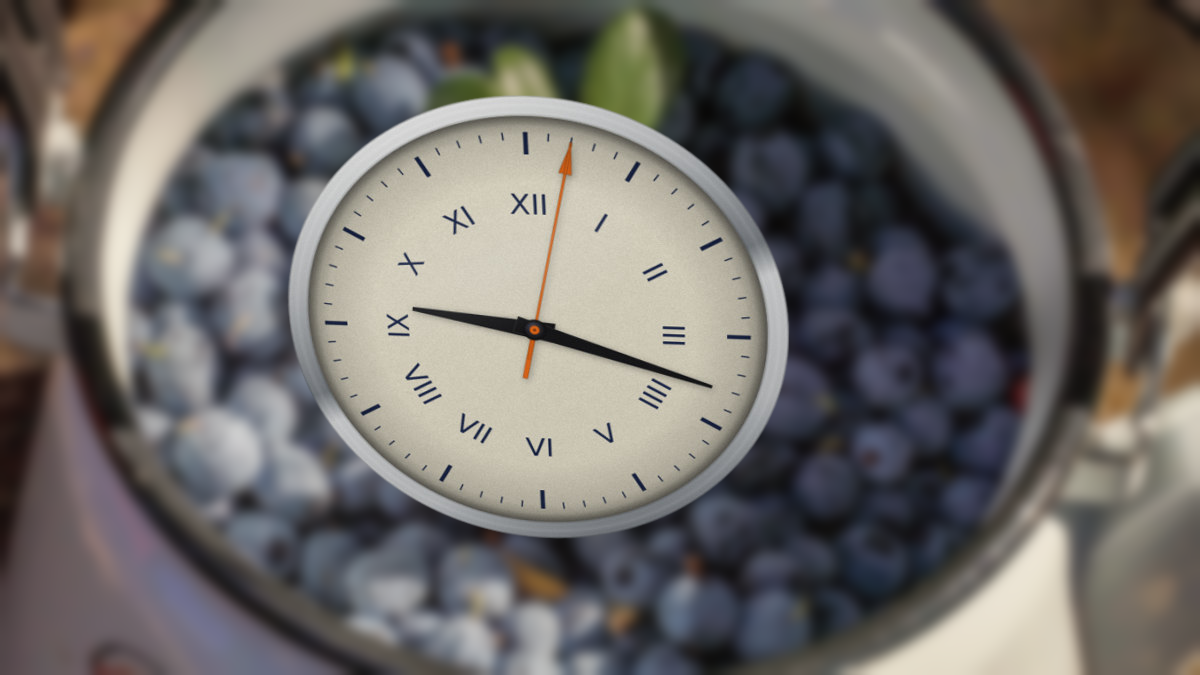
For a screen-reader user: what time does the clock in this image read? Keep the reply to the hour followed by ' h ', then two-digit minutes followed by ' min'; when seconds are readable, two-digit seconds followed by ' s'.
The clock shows 9 h 18 min 02 s
